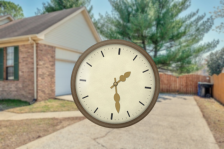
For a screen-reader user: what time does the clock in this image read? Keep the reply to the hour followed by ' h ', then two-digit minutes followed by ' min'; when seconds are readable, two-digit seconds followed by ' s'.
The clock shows 1 h 28 min
